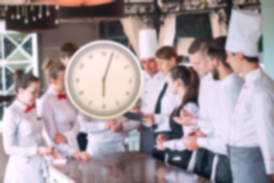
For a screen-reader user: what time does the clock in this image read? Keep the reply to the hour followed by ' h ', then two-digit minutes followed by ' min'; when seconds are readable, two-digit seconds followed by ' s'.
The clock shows 6 h 03 min
